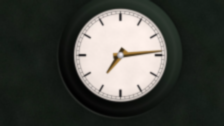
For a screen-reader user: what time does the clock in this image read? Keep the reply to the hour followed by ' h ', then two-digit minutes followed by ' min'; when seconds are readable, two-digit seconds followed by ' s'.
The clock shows 7 h 14 min
